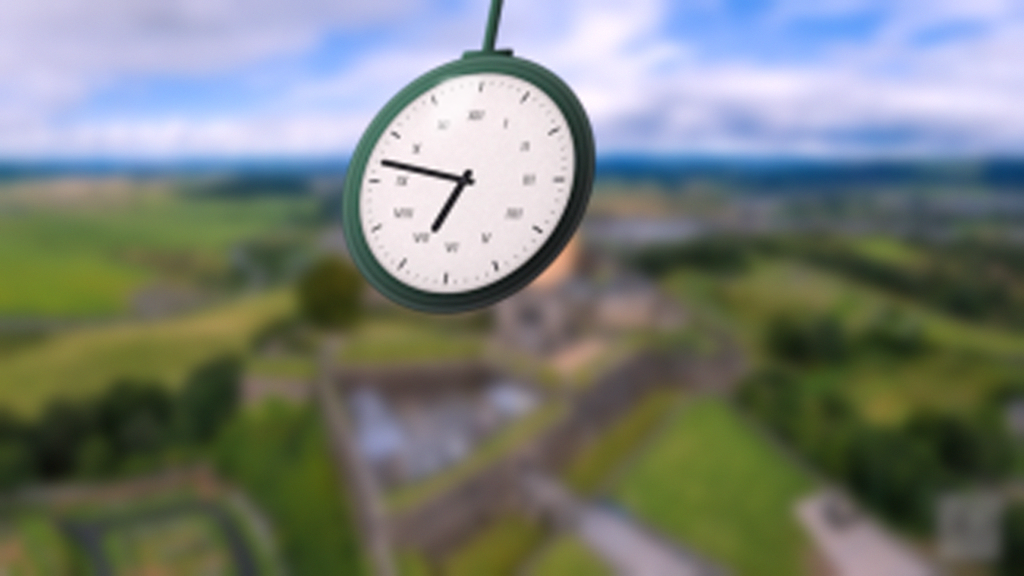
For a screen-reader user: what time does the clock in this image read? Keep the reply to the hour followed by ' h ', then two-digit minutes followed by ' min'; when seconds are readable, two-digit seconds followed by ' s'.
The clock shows 6 h 47 min
